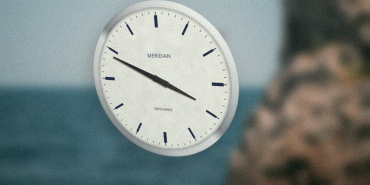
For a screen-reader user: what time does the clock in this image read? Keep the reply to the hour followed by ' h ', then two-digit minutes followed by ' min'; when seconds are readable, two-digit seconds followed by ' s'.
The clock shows 3 h 49 min
